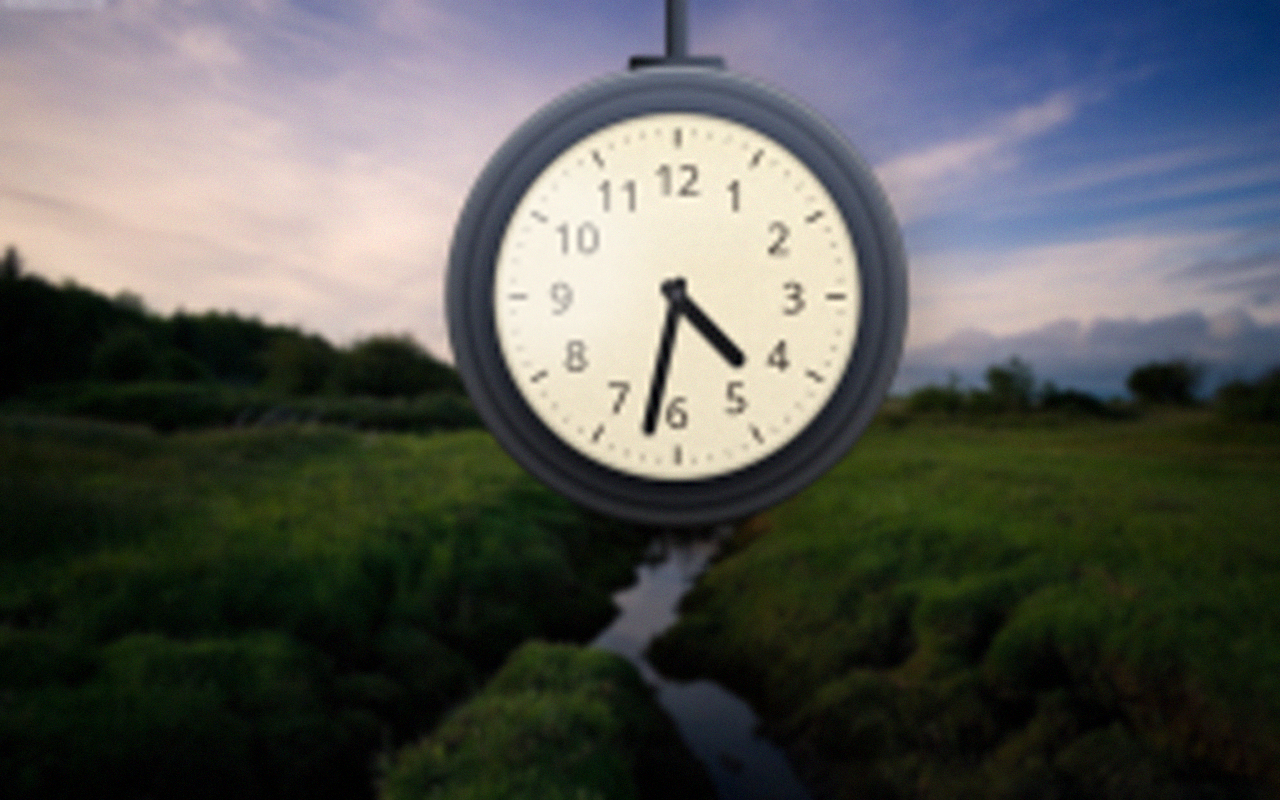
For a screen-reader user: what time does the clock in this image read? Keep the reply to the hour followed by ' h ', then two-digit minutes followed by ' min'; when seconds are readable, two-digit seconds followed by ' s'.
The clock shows 4 h 32 min
